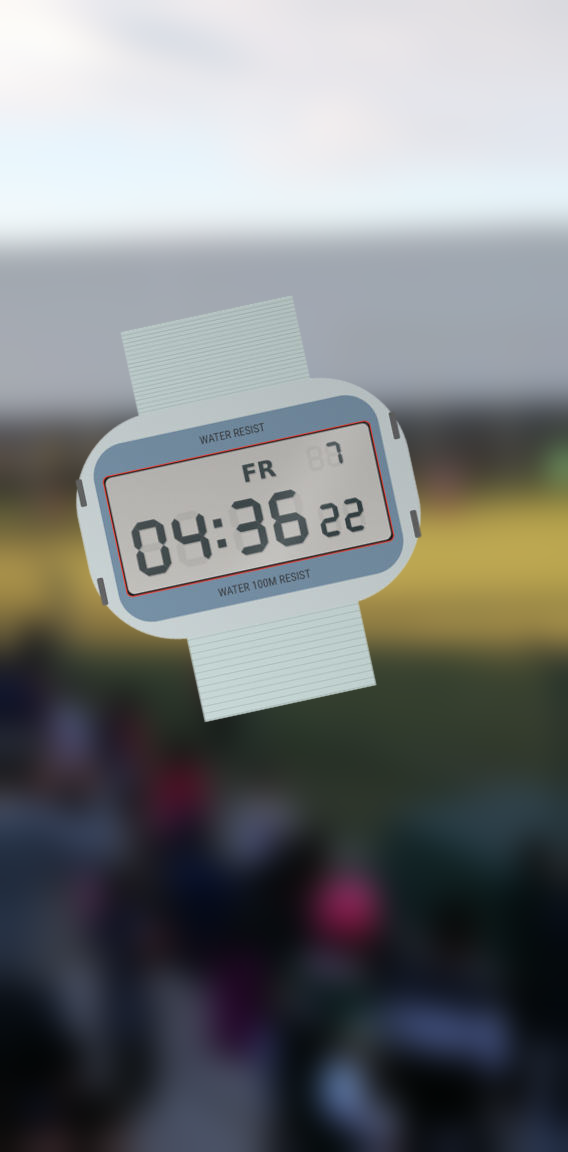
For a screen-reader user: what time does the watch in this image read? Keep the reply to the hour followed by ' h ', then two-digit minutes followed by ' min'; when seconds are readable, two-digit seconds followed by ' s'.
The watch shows 4 h 36 min 22 s
